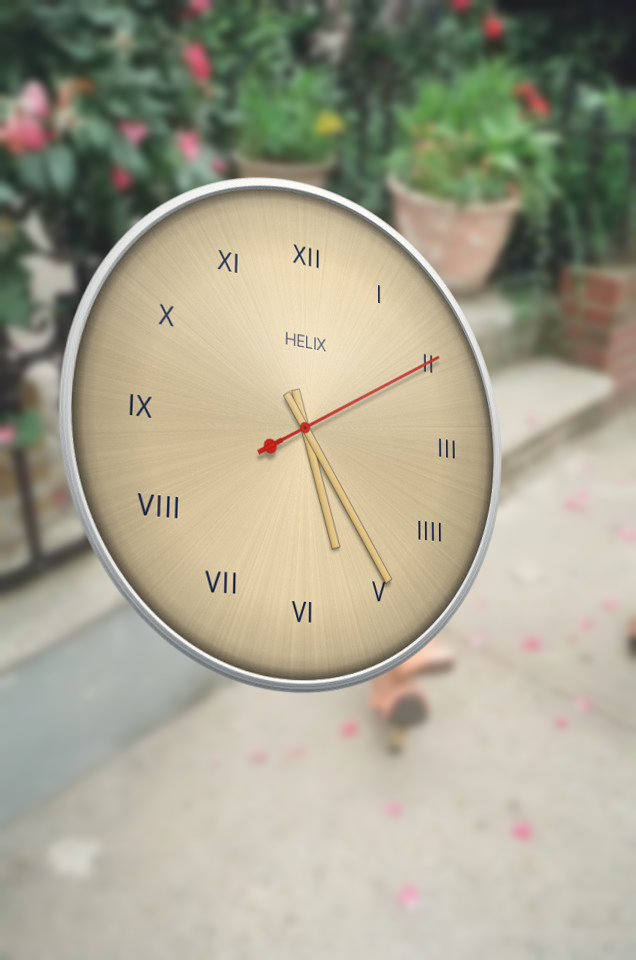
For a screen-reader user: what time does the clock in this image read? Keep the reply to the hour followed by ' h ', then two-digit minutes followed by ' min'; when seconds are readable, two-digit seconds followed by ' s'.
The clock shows 5 h 24 min 10 s
